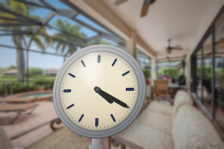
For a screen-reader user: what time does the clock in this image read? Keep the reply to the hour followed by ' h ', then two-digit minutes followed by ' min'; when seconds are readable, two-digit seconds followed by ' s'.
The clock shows 4 h 20 min
